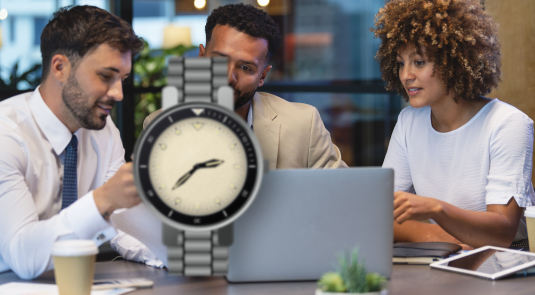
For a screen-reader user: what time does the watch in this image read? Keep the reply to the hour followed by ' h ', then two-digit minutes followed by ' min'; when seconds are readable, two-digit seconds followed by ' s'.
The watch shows 2 h 38 min
